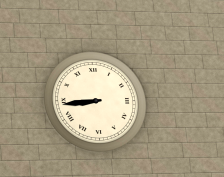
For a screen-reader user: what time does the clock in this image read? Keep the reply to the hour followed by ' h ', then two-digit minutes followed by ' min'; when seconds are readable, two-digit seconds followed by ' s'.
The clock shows 8 h 44 min
